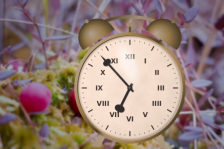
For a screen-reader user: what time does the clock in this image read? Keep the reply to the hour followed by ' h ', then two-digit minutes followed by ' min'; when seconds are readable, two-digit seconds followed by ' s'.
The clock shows 6 h 53 min
